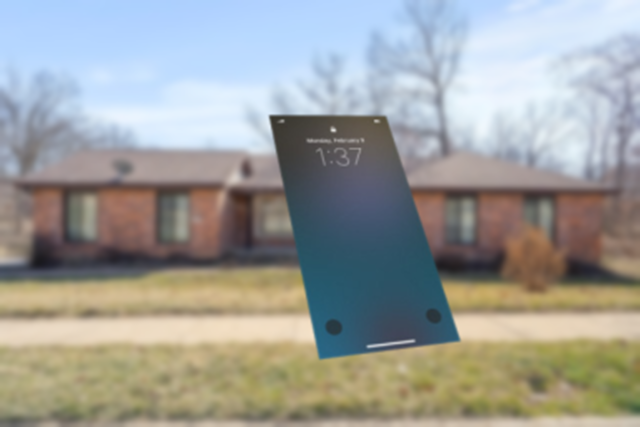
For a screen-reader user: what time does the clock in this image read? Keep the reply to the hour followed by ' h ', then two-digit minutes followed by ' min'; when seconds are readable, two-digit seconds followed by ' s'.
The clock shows 1 h 37 min
